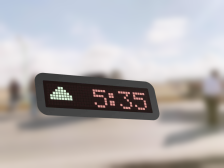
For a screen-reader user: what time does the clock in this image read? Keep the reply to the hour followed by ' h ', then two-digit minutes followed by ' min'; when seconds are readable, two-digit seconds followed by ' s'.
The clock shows 5 h 35 min
